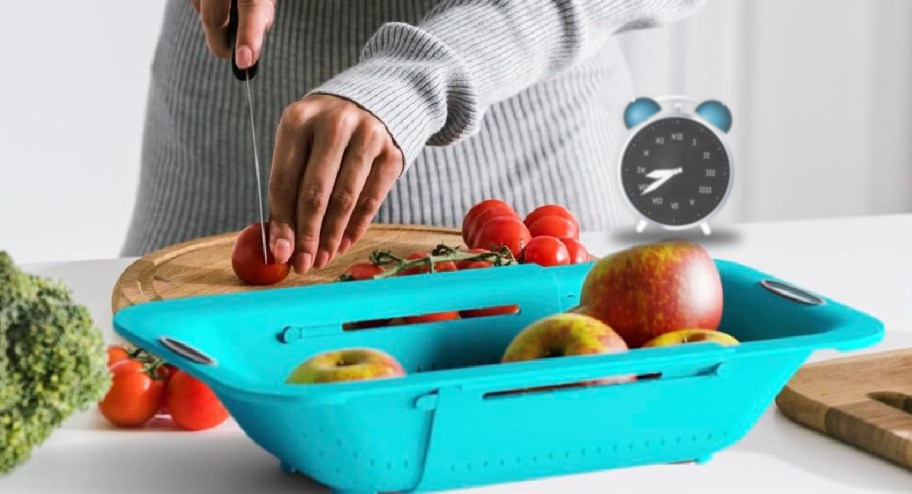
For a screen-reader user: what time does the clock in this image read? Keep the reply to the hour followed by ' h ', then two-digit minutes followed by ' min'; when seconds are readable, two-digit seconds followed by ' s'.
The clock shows 8 h 39 min
